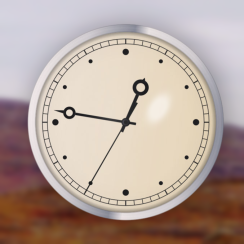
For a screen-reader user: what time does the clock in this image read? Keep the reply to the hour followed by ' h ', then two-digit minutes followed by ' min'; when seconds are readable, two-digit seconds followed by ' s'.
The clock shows 12 h 46 min 35 s
